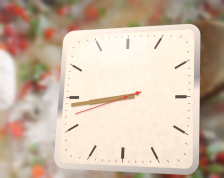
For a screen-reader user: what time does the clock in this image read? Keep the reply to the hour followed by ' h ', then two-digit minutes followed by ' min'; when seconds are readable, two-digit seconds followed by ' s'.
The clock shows 8 h 43 min 42 s
